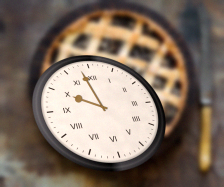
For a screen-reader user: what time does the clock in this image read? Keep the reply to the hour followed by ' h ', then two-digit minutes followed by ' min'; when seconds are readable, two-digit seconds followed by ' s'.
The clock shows 9 h 58 min
